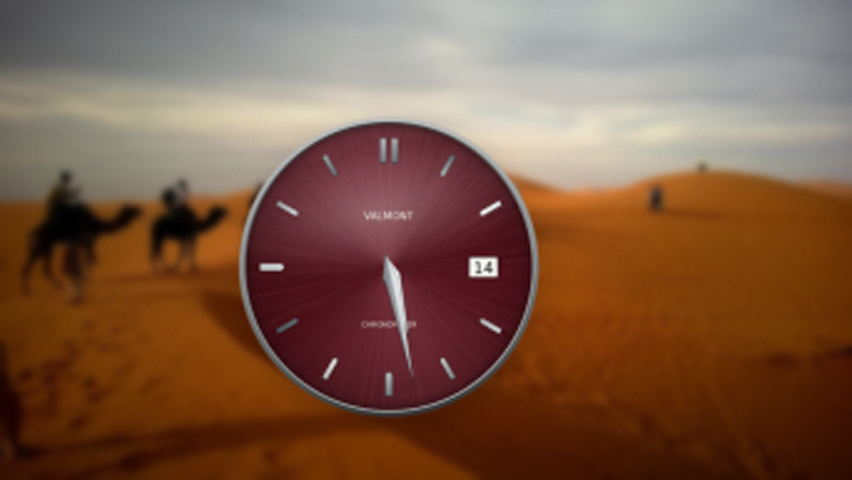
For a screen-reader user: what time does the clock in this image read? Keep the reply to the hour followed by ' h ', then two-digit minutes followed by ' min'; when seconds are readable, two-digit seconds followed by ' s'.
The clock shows 5 h 28 min
